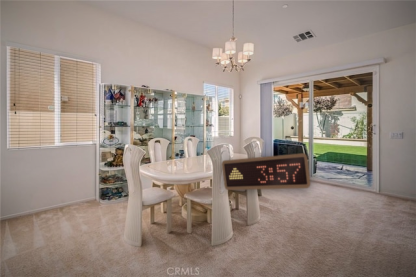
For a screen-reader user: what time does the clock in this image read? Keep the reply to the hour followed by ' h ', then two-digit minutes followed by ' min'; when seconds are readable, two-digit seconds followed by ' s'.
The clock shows 3 h 57 min
